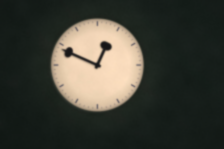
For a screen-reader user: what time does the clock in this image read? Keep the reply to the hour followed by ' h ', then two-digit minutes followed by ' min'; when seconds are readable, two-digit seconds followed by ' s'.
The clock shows 12 h 49 min
